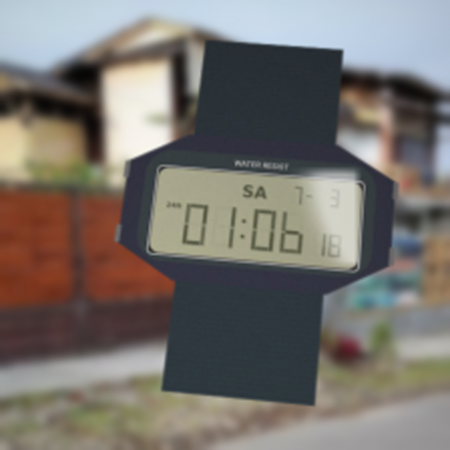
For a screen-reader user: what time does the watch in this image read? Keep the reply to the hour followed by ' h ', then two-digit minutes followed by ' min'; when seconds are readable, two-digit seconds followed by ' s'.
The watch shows 1 h 06 min 18 s
